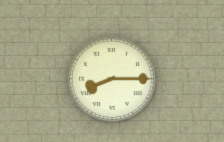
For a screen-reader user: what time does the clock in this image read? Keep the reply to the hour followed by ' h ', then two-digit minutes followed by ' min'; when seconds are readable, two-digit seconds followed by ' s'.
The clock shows 8 h 15 min
